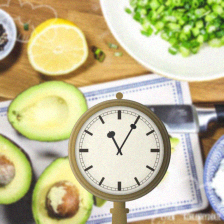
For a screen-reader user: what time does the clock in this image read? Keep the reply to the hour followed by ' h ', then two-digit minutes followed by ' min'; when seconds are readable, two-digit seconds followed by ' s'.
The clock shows 11 h 05 min
